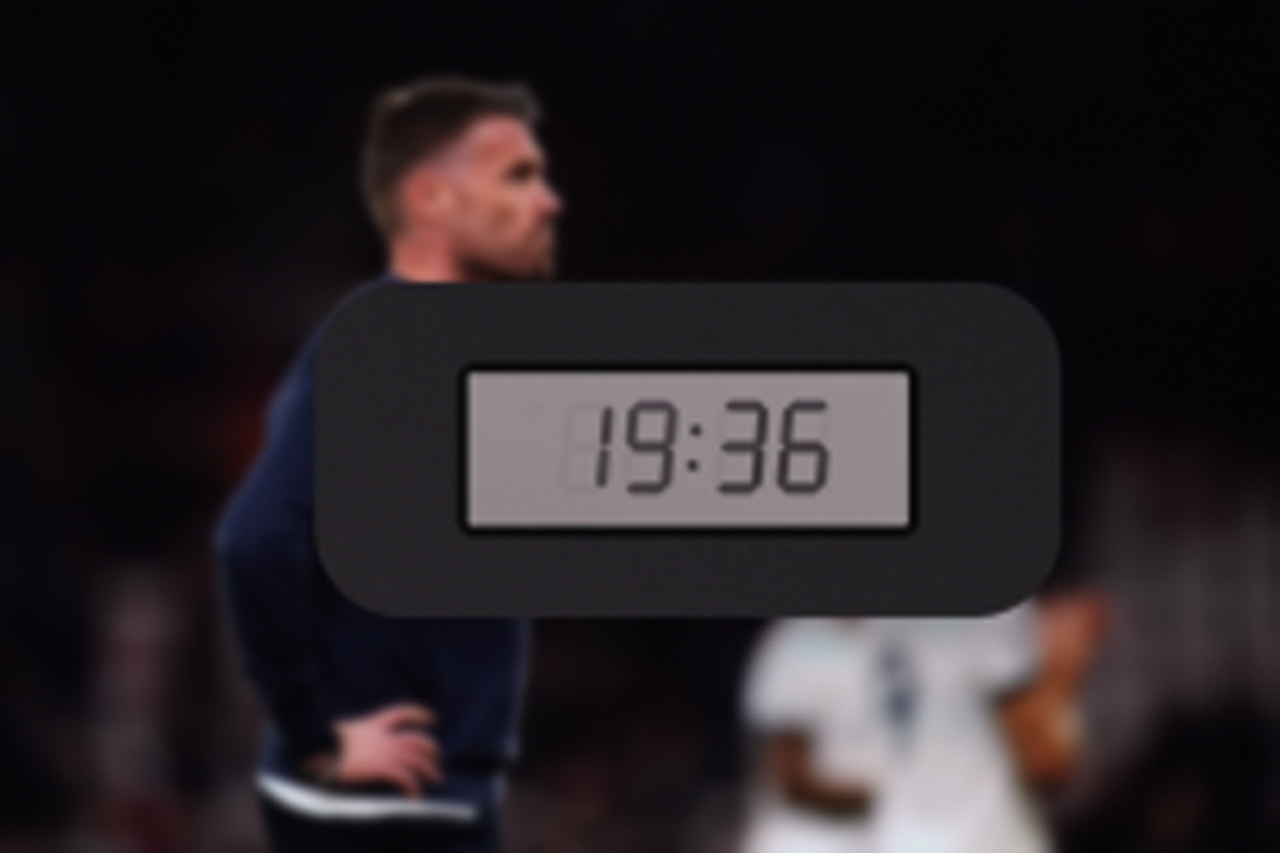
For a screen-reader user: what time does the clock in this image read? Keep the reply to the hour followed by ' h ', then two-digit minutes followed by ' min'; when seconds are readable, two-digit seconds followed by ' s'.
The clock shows 19 h 36 min
